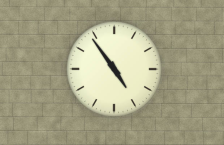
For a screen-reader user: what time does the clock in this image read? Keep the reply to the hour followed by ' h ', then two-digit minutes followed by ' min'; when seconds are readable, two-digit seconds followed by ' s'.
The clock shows 4 h 54 min
